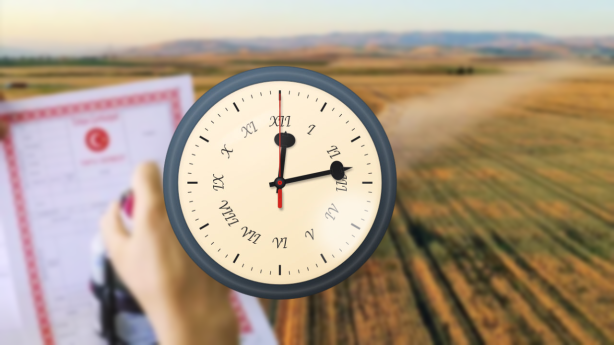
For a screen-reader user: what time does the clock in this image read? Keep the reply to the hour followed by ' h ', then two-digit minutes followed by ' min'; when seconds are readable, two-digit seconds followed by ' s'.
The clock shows 12 h 13 min 00 s
